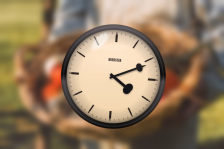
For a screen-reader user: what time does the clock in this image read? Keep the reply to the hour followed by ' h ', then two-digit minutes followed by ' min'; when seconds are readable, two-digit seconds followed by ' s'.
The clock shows 4 h 11 min
